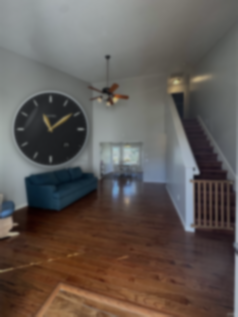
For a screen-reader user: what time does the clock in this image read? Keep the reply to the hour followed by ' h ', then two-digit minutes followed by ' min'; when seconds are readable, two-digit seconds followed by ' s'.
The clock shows 11 h 09 min
